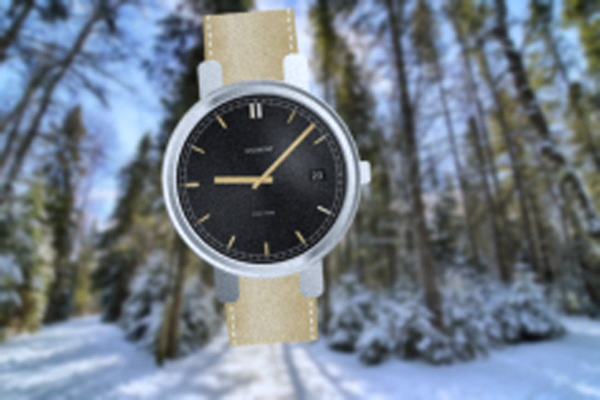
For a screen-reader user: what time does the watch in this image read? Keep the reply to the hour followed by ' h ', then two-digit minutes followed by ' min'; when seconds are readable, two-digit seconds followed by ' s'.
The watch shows 9 h 08 min
